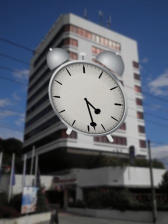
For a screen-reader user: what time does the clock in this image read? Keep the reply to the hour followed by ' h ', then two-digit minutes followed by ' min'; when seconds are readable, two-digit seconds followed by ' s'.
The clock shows 4 h 28 min
